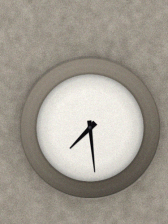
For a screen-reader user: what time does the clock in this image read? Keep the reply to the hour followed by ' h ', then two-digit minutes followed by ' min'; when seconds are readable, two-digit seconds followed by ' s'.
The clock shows 7 h 29 min
